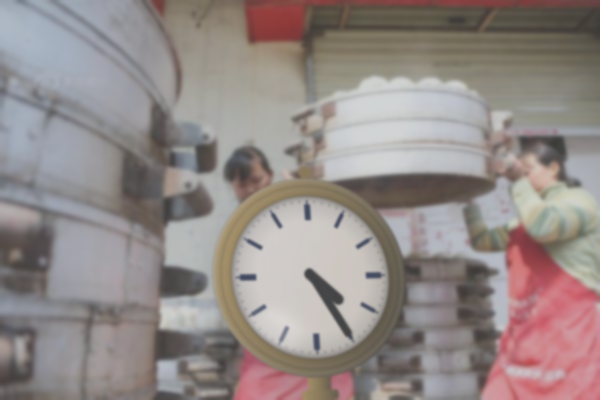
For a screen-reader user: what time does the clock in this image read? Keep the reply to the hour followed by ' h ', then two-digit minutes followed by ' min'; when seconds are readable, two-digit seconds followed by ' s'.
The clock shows 4 h 25 min
